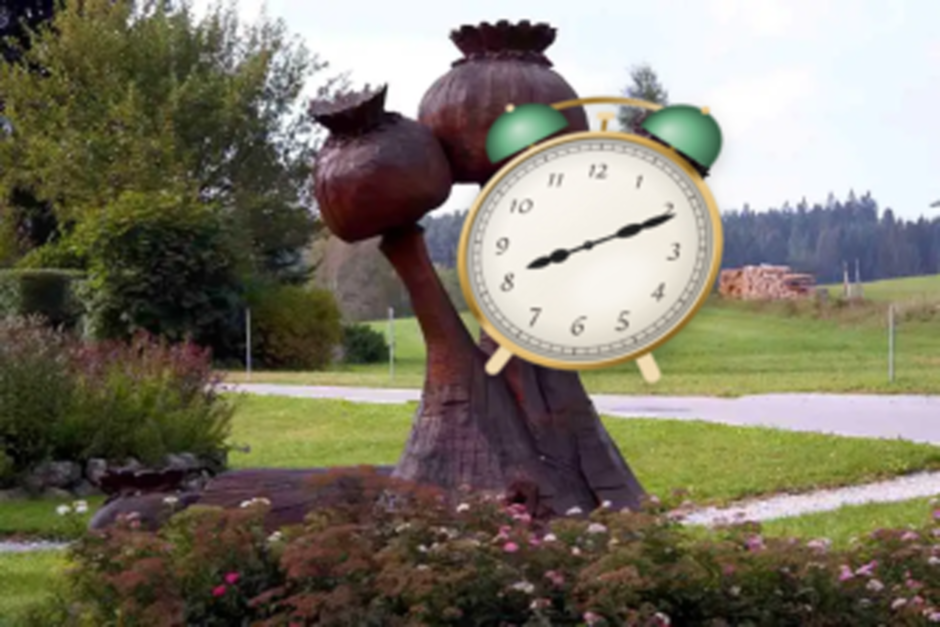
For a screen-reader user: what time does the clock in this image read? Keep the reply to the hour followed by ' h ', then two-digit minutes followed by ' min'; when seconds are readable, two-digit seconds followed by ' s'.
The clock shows 8 h 11 min
